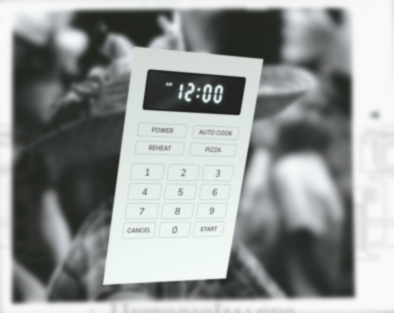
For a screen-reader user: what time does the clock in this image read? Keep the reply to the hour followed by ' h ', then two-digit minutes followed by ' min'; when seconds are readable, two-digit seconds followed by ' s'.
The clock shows 12 h 00 min
